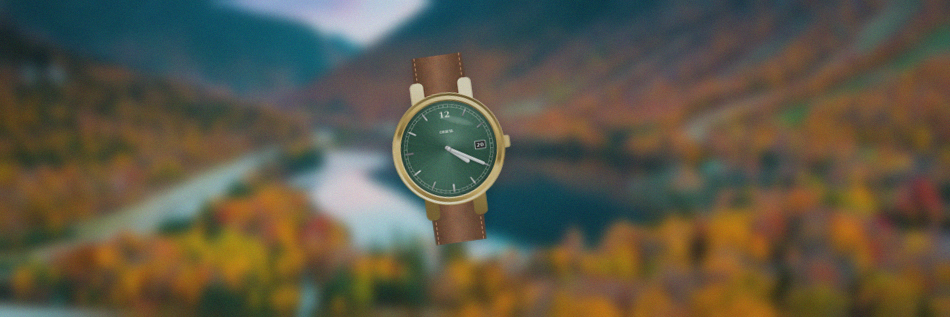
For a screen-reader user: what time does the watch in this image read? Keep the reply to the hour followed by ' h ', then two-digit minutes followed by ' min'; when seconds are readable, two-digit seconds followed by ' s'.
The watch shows 4 h 20 min
